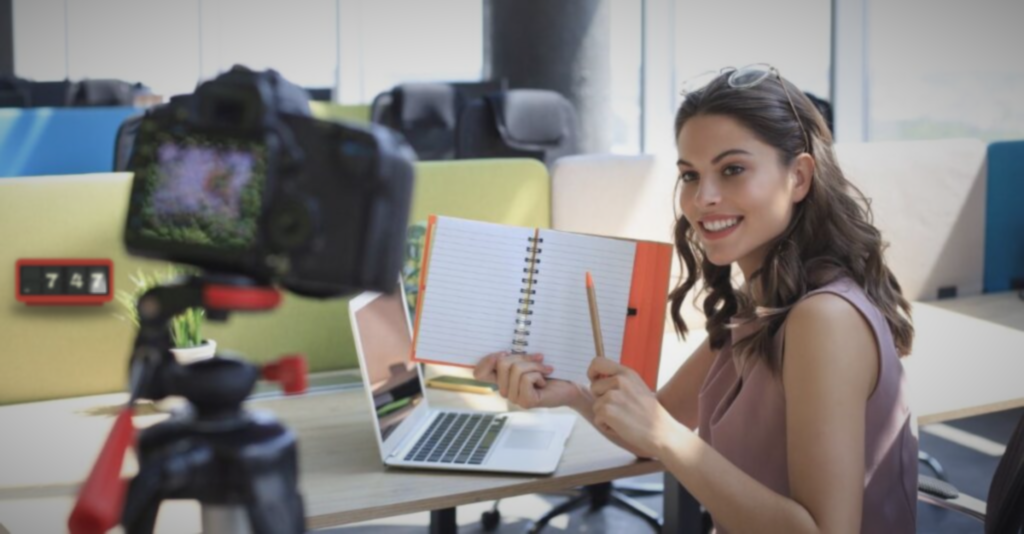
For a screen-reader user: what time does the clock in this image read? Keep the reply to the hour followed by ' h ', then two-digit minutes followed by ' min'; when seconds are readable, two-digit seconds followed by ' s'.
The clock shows 7 h 47 min
